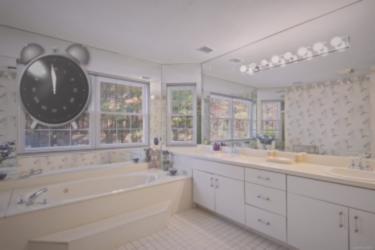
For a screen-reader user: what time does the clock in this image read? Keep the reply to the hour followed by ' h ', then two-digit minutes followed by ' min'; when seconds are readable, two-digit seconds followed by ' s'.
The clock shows 11 h 59 min
